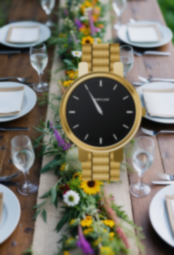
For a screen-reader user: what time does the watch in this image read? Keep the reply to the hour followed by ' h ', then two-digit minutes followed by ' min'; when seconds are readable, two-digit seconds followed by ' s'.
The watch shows 10 h 55 min
